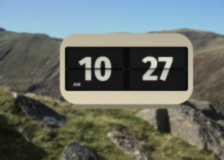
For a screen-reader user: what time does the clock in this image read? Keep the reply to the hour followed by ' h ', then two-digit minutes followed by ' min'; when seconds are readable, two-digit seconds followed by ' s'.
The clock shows 10 h 27 min
